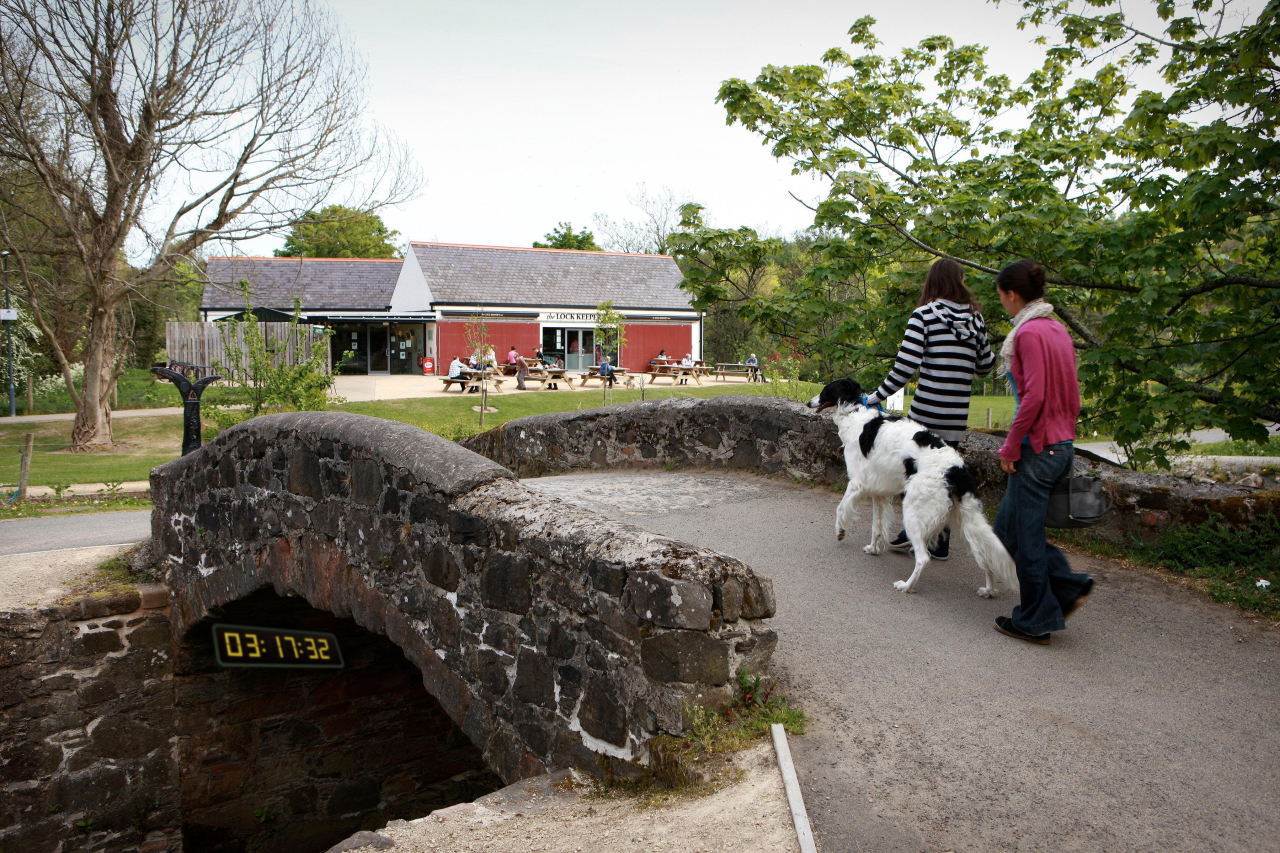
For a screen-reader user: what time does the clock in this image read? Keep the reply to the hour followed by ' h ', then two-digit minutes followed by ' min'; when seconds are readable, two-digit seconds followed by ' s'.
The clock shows 3 h 17 min 32 s
